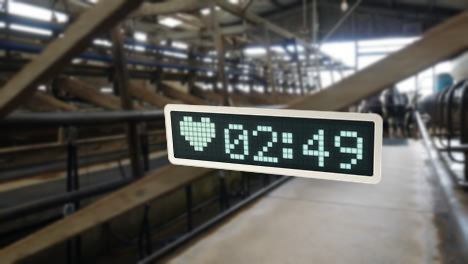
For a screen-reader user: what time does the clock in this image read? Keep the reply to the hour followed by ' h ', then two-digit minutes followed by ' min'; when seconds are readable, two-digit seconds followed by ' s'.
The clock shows 2 h 49 min
